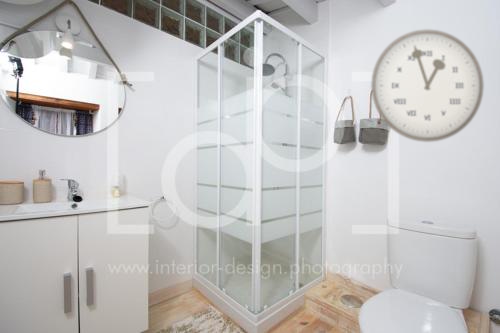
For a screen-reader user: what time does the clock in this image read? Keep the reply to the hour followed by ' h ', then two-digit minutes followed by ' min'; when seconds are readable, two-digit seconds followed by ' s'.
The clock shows 12 h 57 min
